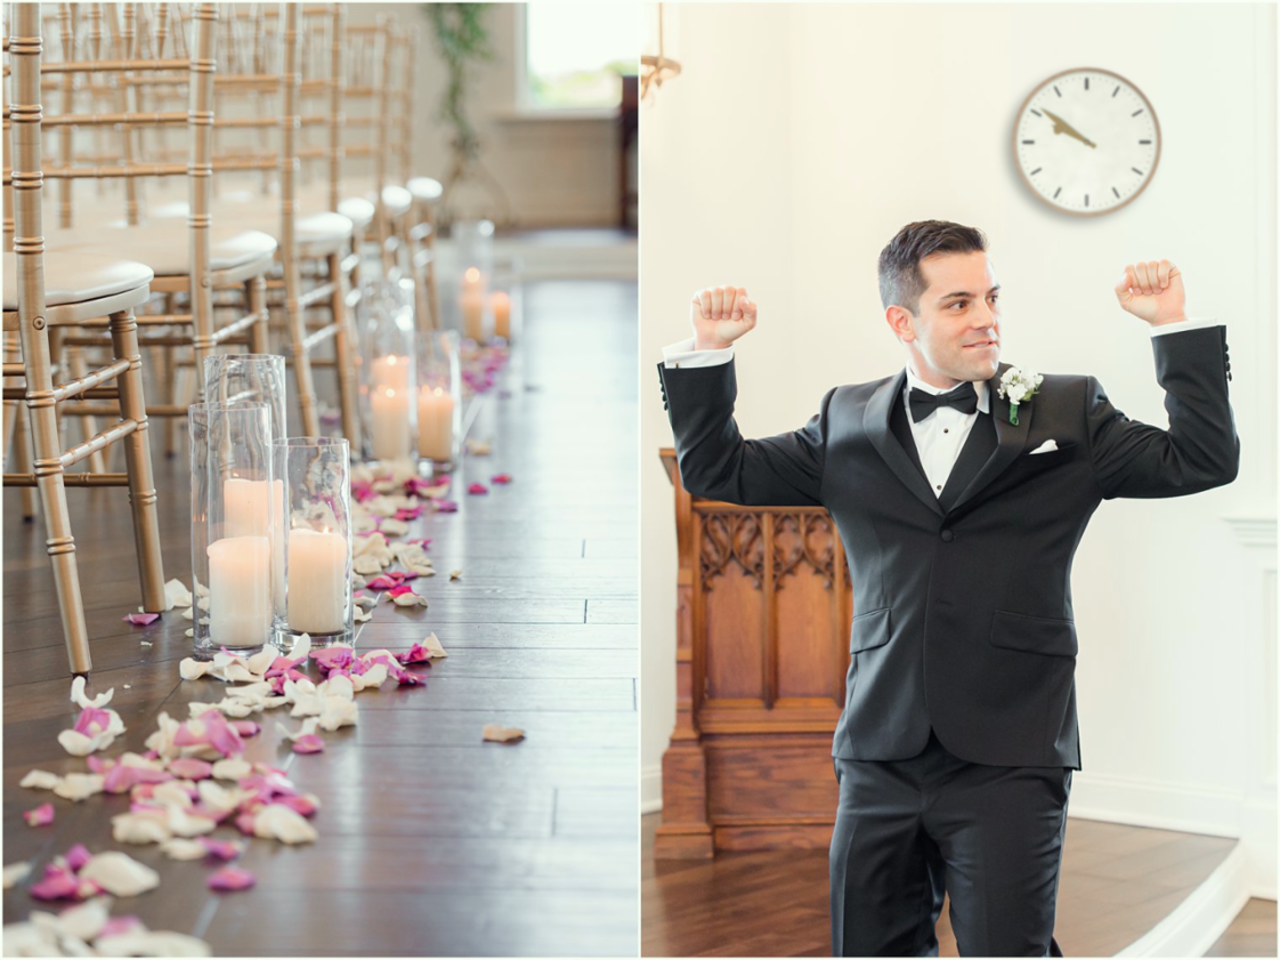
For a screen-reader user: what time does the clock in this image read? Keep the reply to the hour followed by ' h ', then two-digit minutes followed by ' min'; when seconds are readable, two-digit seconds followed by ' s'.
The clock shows 9 h 51 min
